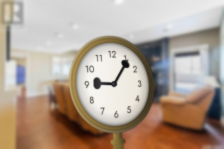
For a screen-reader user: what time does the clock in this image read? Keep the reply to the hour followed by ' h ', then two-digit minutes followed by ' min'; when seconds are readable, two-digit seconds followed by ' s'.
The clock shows 9 h 06 min
